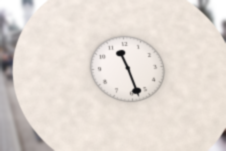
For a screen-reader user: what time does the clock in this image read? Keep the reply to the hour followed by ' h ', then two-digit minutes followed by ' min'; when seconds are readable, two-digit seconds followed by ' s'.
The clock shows 11 h 28 min
